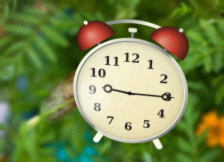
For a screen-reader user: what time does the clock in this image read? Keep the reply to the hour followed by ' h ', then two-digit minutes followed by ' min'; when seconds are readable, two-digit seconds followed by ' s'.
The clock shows 9 h 15 min
